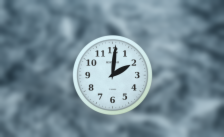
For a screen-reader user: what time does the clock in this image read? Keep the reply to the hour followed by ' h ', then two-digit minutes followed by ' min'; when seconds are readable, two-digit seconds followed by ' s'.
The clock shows 2 h 01 min
